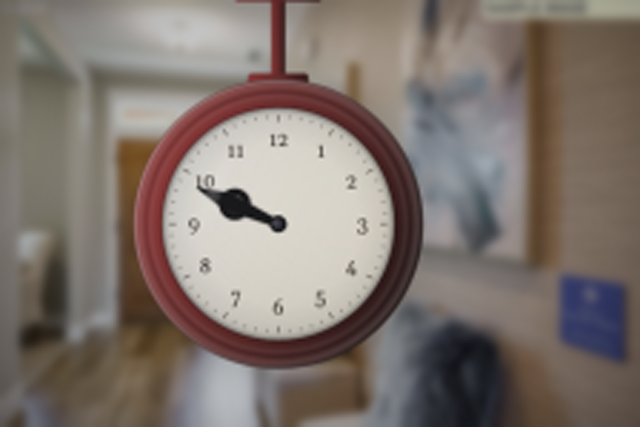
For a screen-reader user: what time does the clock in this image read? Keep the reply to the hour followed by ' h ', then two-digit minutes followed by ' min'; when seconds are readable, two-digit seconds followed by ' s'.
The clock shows 9 h 49 min
